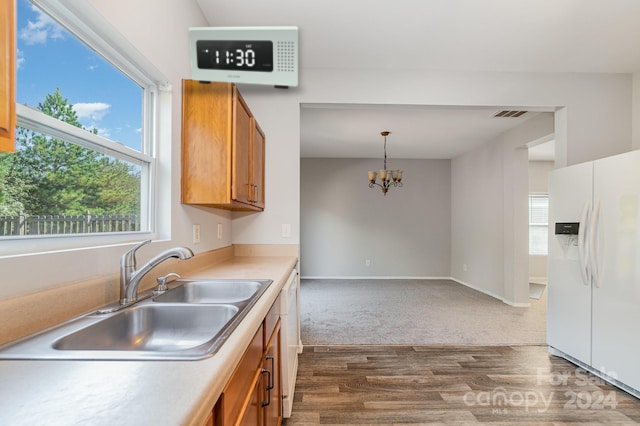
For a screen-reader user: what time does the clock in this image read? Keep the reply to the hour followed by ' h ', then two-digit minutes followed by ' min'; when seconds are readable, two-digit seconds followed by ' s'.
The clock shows 11 h 30 min
